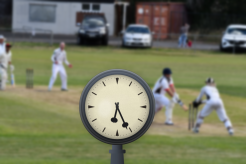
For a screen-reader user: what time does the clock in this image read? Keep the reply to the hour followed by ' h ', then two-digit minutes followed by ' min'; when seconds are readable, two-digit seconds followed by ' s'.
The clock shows 6 h 26 min
